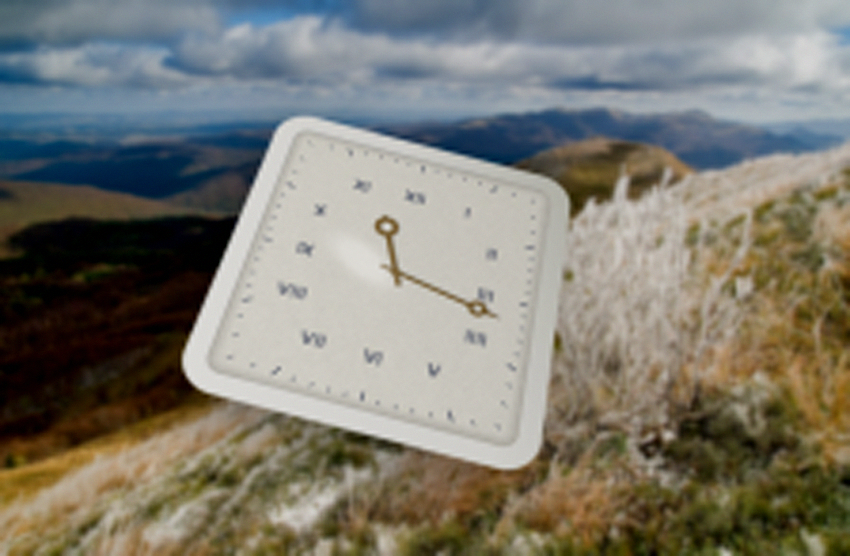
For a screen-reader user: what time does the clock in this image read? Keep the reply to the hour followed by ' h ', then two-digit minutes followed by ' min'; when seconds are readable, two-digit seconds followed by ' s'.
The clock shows 11 h 17 min
